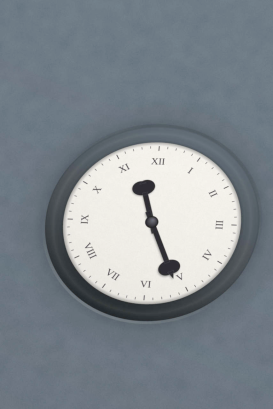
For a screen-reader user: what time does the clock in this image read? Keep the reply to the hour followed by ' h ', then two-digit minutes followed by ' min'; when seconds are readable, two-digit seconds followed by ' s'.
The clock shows 11 h 26 min
